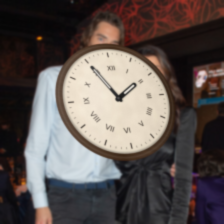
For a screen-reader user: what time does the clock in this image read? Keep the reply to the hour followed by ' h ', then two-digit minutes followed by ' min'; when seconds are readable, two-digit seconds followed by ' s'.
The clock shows 1 h 55 min
